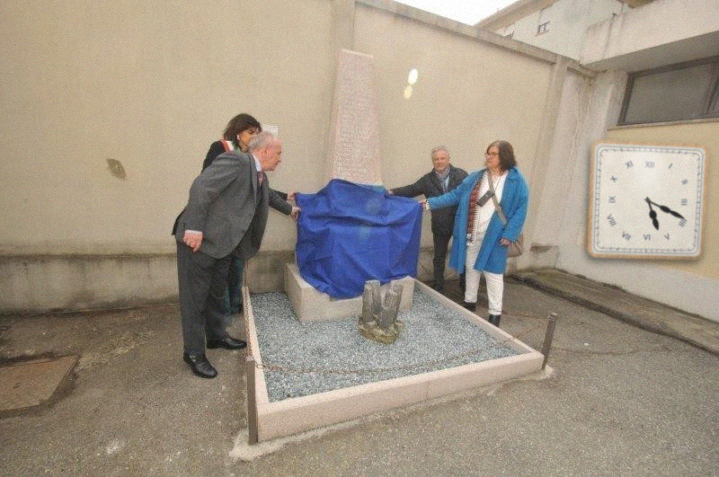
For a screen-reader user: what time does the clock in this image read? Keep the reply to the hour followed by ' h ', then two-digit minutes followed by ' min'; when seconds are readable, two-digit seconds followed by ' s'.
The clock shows 5 h 19 min
